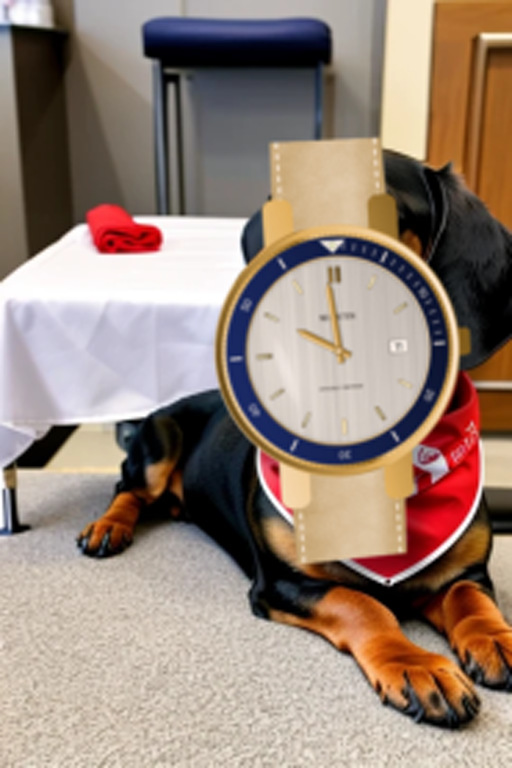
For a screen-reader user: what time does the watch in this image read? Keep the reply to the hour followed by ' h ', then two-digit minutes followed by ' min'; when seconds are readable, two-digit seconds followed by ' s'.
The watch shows 9 h 59 min
